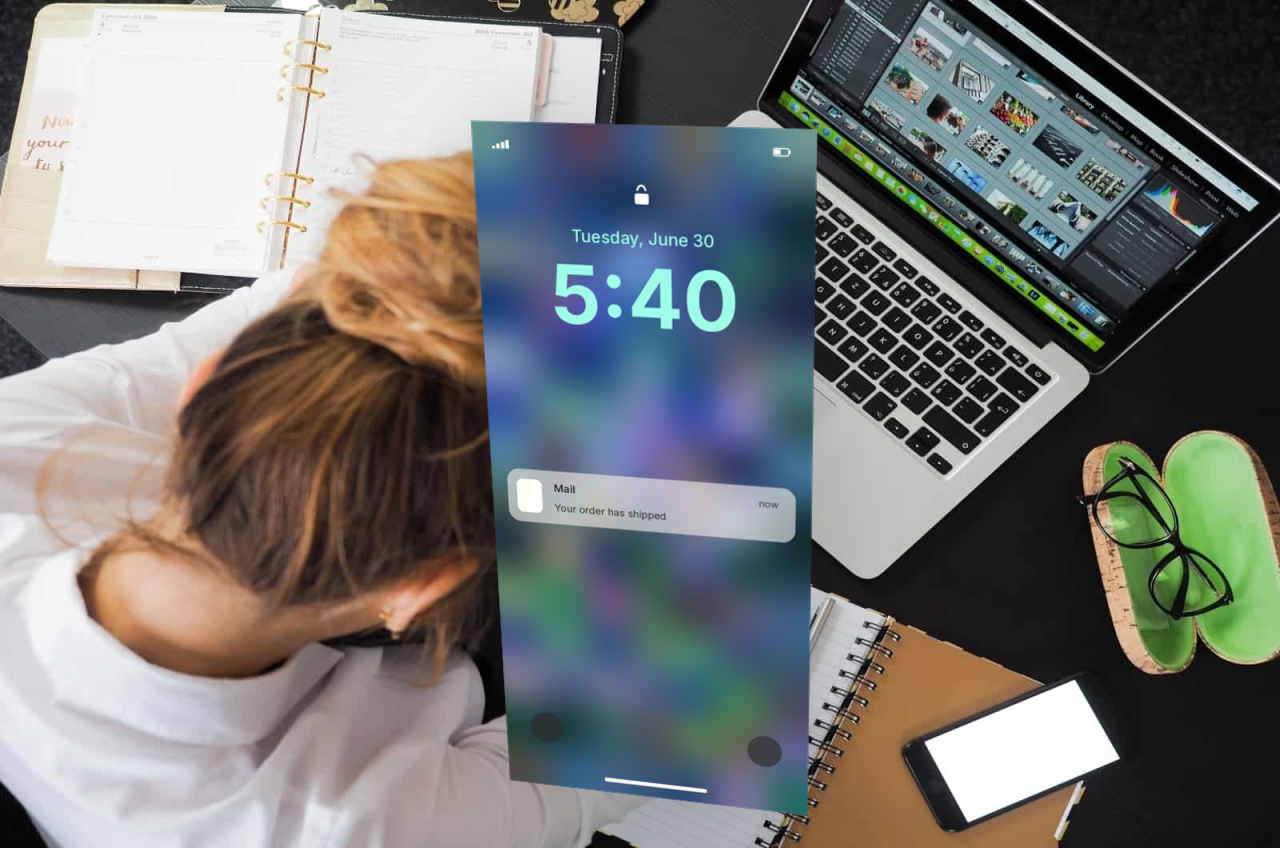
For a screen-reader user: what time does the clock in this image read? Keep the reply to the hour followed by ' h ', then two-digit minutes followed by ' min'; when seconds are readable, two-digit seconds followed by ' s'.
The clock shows 5 h 40 min
